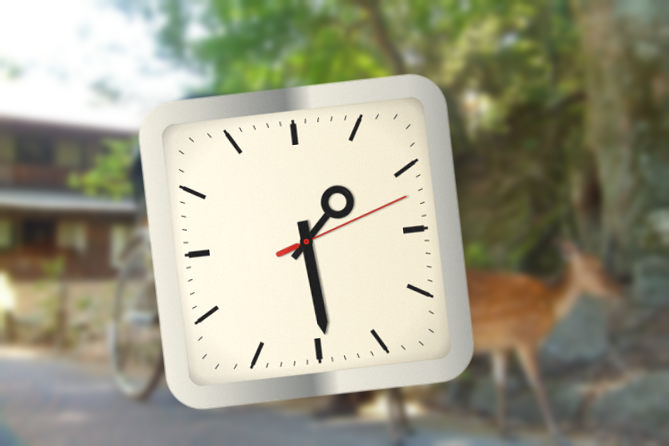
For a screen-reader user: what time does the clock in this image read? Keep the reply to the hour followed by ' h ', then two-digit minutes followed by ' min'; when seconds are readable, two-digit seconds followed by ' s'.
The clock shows 1 h 29 min 12 s
